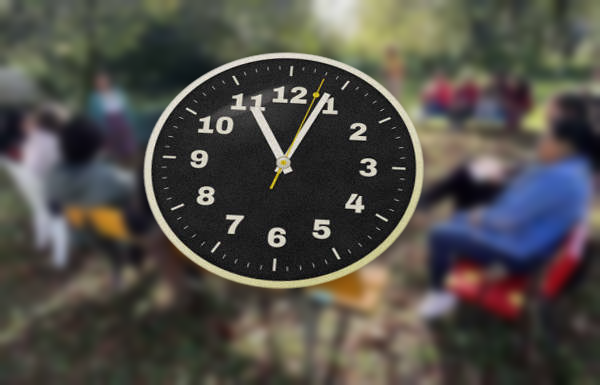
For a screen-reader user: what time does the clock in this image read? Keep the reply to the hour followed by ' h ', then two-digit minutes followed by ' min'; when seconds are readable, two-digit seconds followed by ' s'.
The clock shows 11 h 04 min 03 s
